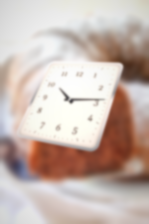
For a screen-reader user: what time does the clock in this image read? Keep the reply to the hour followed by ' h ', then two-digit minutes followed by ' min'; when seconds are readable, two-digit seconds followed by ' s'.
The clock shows 10 h 14 min
